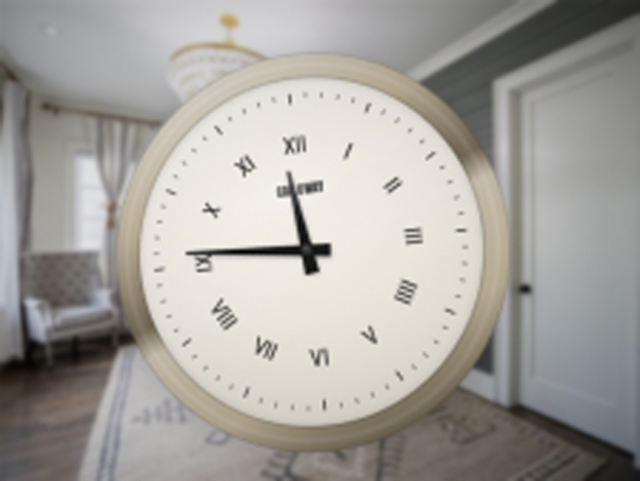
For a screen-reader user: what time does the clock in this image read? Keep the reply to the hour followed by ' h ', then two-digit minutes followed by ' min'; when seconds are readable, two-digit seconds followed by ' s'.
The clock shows 11 h 46 min
